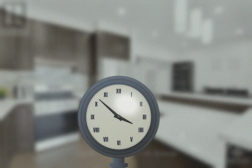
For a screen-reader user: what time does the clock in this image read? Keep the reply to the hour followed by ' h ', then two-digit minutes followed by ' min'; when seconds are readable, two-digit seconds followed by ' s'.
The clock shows 3 h 52 min
